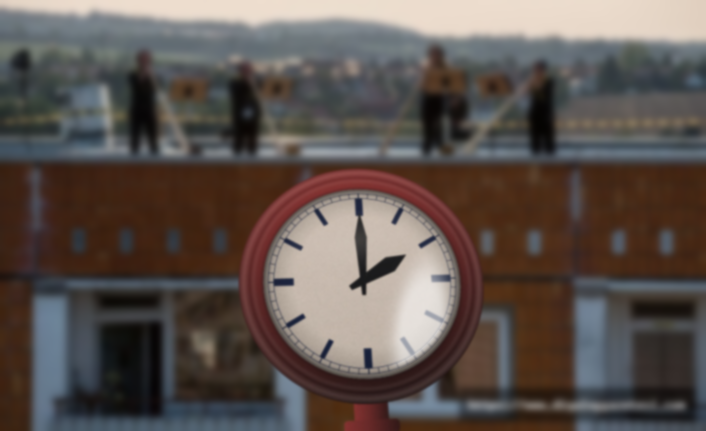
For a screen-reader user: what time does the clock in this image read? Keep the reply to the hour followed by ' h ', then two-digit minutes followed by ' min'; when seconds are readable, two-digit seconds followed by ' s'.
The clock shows 2 h 00 min
